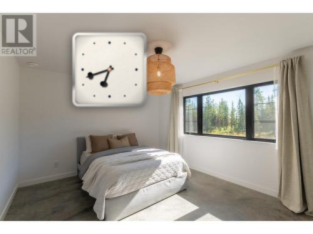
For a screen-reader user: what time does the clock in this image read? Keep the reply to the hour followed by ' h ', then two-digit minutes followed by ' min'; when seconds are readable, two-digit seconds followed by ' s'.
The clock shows 6 h 42 min
